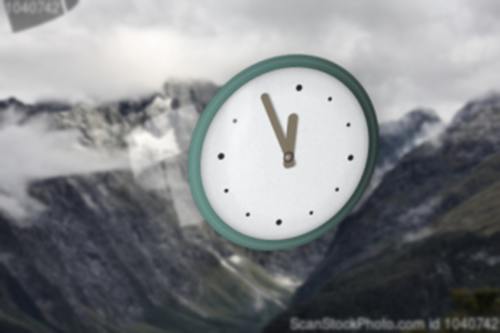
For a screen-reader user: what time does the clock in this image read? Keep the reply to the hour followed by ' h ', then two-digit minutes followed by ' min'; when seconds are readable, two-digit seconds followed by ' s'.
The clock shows 11 h 55 min
